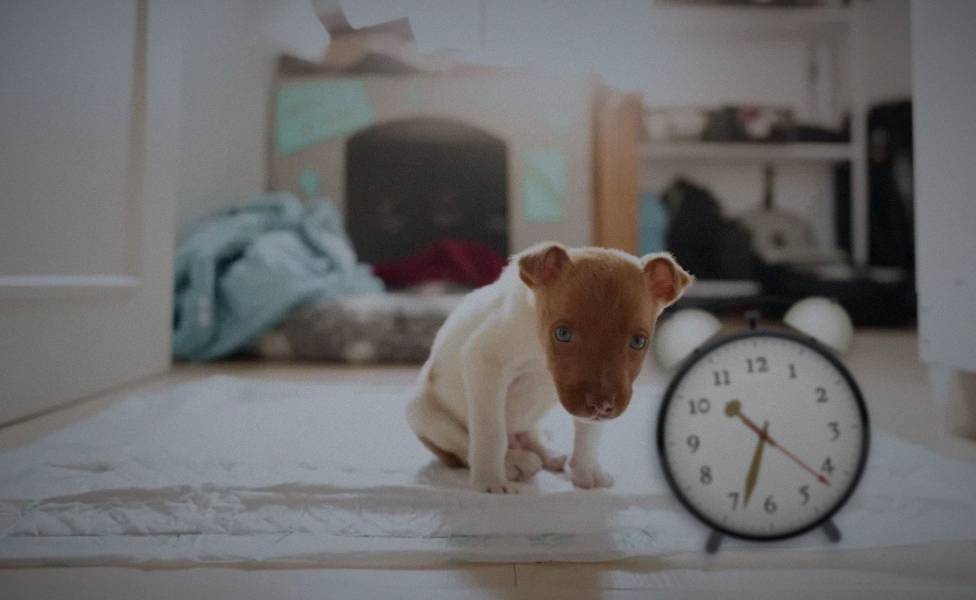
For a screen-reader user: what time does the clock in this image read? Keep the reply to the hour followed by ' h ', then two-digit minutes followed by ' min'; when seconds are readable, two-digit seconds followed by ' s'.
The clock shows 10 h 33 min 22 s
